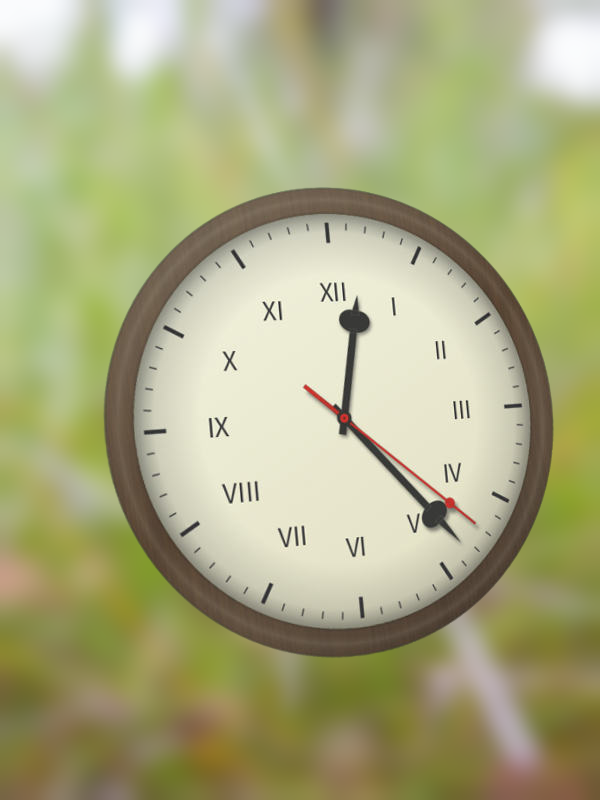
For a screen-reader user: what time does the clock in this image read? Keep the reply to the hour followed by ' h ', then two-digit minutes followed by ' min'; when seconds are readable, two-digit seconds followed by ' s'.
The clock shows 12 h 23 min 22 s
